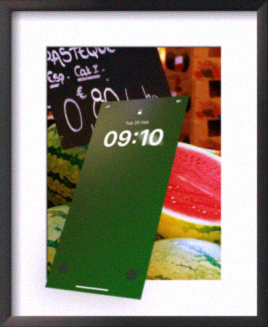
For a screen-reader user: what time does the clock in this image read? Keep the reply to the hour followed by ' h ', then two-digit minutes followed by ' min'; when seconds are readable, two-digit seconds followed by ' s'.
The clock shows 9 h 10 min
